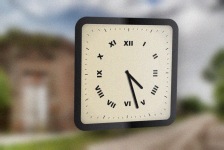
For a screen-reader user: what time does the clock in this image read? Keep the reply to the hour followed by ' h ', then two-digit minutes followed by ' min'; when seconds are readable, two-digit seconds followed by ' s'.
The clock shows 4 h 27 min
